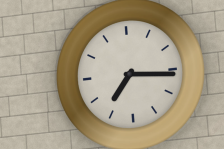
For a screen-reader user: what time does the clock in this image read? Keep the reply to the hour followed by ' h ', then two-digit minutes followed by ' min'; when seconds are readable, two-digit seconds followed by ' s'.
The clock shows 7 h 16 min
